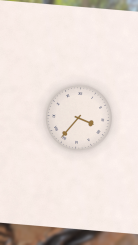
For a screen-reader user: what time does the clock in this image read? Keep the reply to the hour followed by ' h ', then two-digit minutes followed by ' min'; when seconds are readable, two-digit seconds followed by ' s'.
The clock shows 3 h 36 min
